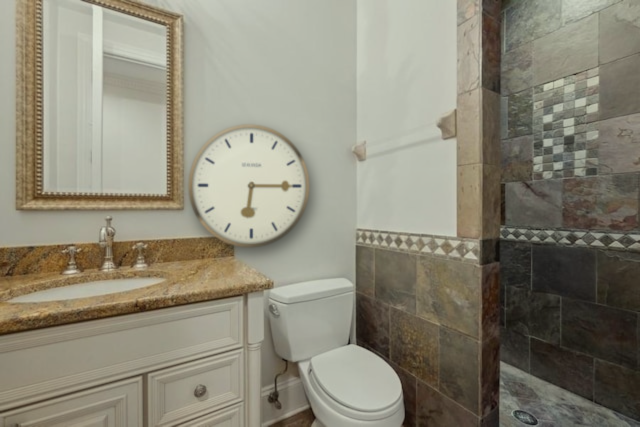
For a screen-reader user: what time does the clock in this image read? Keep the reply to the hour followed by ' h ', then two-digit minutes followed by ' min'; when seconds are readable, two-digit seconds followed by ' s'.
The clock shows 6 h 15 min
